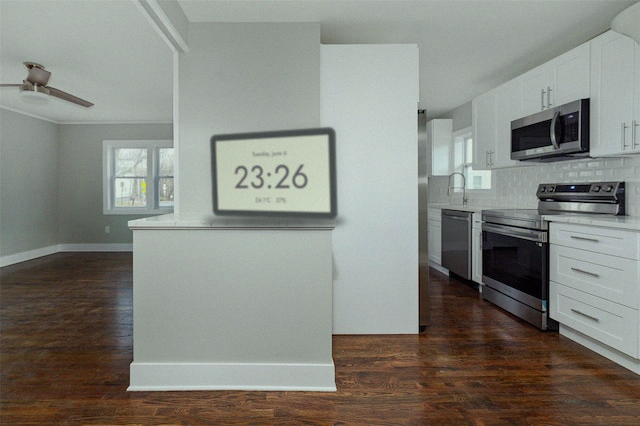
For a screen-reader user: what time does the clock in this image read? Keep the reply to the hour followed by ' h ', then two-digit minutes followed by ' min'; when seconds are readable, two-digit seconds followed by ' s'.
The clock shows 23 h 26 min
